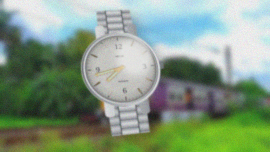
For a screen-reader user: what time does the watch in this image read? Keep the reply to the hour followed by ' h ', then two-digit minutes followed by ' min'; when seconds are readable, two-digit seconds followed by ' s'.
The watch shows 7 h 43 min
